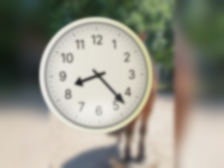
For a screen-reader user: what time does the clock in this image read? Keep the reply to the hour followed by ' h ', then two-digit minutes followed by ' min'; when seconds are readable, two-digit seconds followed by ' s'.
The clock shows 8 h 23 min
